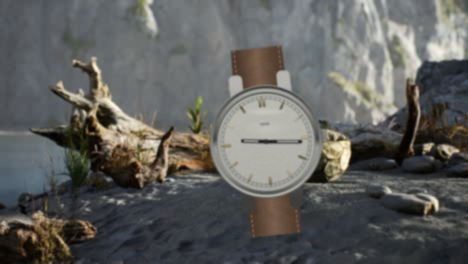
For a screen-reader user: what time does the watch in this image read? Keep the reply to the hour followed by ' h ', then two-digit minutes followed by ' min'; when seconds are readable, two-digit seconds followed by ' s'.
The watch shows 9 h 16 min
